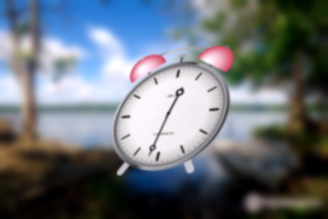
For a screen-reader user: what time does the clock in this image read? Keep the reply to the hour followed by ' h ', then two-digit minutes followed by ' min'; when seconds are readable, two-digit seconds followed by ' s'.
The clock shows 12 h 32 min
